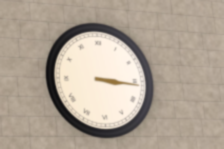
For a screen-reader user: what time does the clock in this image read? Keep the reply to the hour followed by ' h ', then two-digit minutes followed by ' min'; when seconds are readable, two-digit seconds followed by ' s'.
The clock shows 3 h 16 min
